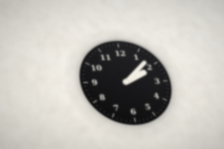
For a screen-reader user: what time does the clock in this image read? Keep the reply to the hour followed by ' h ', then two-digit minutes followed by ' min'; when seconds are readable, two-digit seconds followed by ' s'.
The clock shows 2 h 08 min
